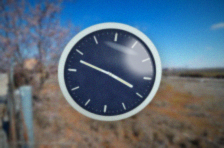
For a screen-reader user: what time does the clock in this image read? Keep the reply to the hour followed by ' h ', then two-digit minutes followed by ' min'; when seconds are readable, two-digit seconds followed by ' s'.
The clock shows 3 h 48 min
